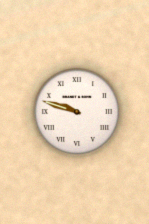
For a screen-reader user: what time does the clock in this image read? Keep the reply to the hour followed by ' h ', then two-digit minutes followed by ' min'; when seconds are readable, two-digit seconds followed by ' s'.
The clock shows 9 h 48 min
